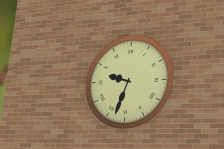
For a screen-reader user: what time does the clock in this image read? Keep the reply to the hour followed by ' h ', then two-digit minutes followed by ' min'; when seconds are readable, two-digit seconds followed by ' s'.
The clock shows 9 h 33 min
